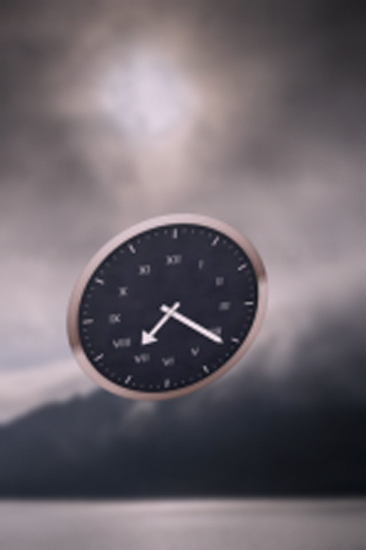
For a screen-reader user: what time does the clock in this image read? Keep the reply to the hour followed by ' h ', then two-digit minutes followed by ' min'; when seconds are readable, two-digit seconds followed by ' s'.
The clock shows 7 h 21 min
